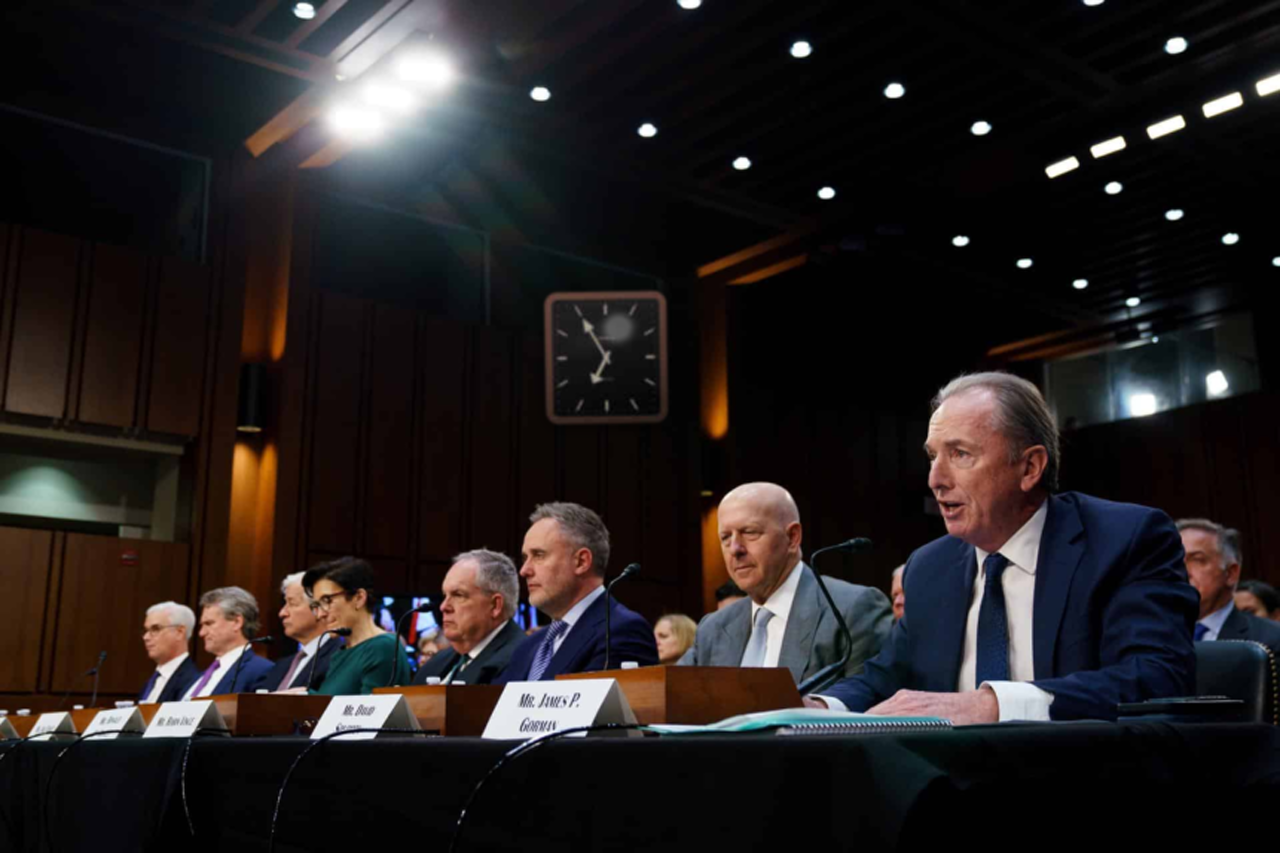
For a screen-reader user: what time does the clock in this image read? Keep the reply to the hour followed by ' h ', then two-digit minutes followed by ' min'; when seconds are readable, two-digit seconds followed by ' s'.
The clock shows 6 h 55 min
